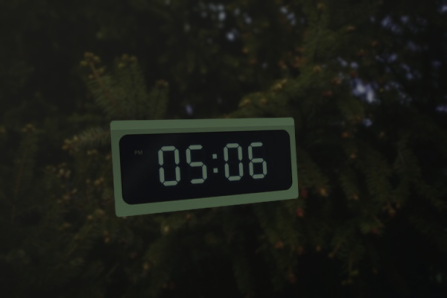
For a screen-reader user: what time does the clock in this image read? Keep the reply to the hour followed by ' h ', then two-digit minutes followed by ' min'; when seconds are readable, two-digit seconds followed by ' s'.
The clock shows 5 h 06 min
